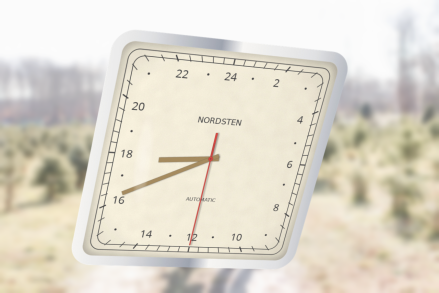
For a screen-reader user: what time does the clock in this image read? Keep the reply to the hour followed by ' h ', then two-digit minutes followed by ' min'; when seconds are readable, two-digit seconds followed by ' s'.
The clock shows 17 h 40 min 30 s
